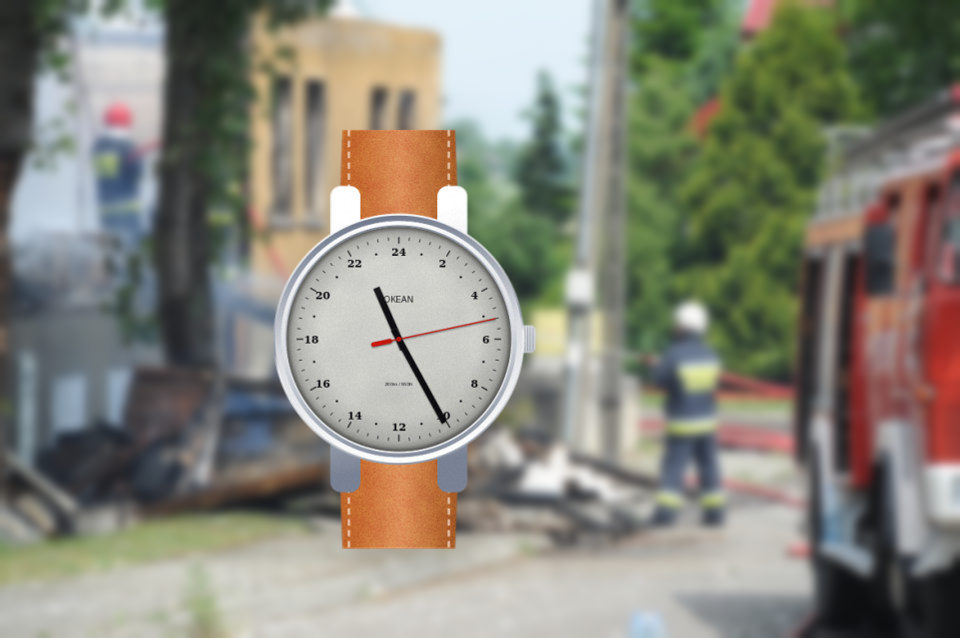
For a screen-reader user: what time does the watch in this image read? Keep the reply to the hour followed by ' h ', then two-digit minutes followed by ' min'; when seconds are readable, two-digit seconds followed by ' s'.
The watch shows 22 h 25 min 13 s
